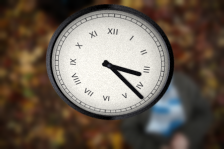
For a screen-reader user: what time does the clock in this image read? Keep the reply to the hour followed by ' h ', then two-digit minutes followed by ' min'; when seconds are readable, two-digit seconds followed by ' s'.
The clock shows 3 h 22 min
